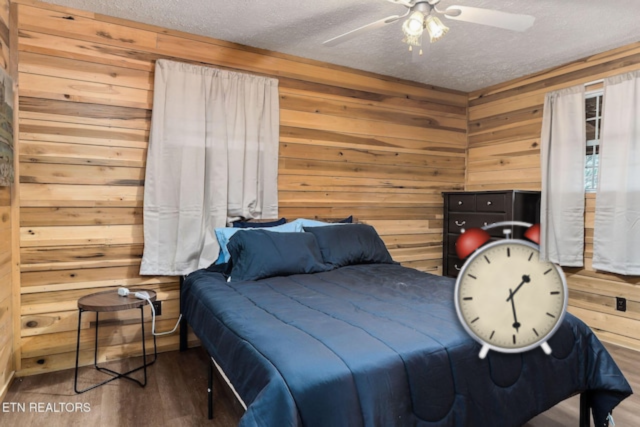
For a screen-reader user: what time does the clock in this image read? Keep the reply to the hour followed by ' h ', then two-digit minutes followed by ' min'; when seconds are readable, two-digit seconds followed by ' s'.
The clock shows 1 h 29 min
